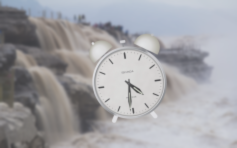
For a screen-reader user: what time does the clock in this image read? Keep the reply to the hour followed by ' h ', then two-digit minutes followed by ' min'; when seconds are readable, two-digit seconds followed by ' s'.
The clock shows 4 h 31 min
